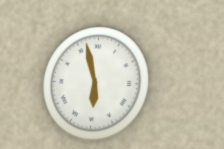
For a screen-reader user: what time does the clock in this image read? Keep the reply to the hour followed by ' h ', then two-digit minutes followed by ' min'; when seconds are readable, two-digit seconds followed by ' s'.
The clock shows 5 h 57 min
